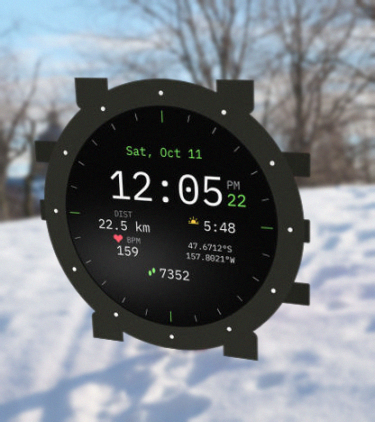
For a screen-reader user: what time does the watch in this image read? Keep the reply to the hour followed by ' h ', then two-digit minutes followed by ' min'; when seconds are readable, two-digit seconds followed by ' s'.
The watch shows 12 h 05 min 22 s
